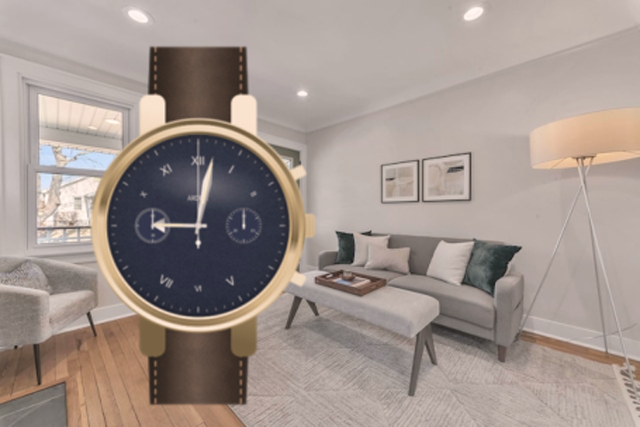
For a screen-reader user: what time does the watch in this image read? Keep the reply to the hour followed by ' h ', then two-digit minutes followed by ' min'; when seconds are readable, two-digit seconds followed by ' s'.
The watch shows 9 h 02 min
